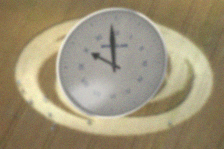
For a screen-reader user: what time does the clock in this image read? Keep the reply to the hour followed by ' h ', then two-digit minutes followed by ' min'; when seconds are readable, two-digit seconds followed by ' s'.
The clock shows 9 h 59 min
